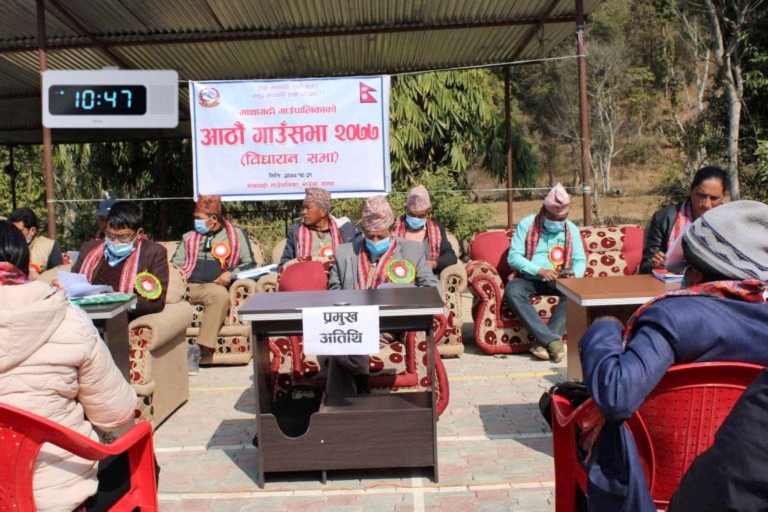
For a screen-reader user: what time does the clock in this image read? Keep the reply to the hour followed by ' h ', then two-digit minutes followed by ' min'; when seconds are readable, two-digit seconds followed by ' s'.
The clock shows 10 h 47 min
